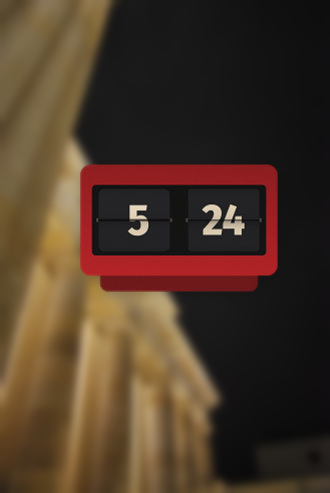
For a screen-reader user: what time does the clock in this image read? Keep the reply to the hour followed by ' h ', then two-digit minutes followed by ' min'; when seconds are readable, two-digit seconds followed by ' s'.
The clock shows 5 h 24 min
